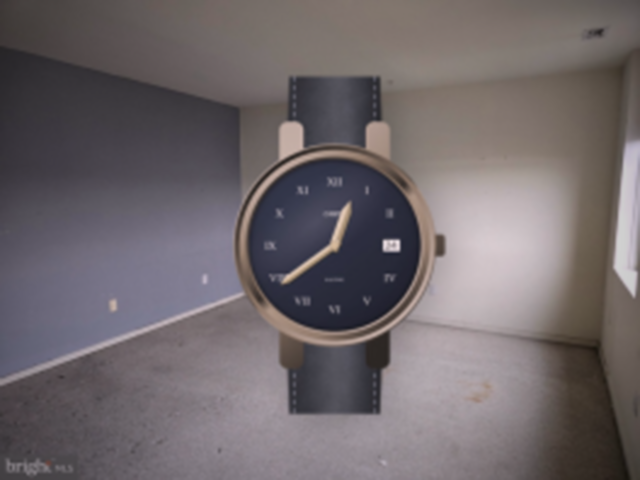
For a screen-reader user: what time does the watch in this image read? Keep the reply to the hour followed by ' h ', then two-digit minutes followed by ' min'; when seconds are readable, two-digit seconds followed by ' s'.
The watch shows 12 h 39 min
